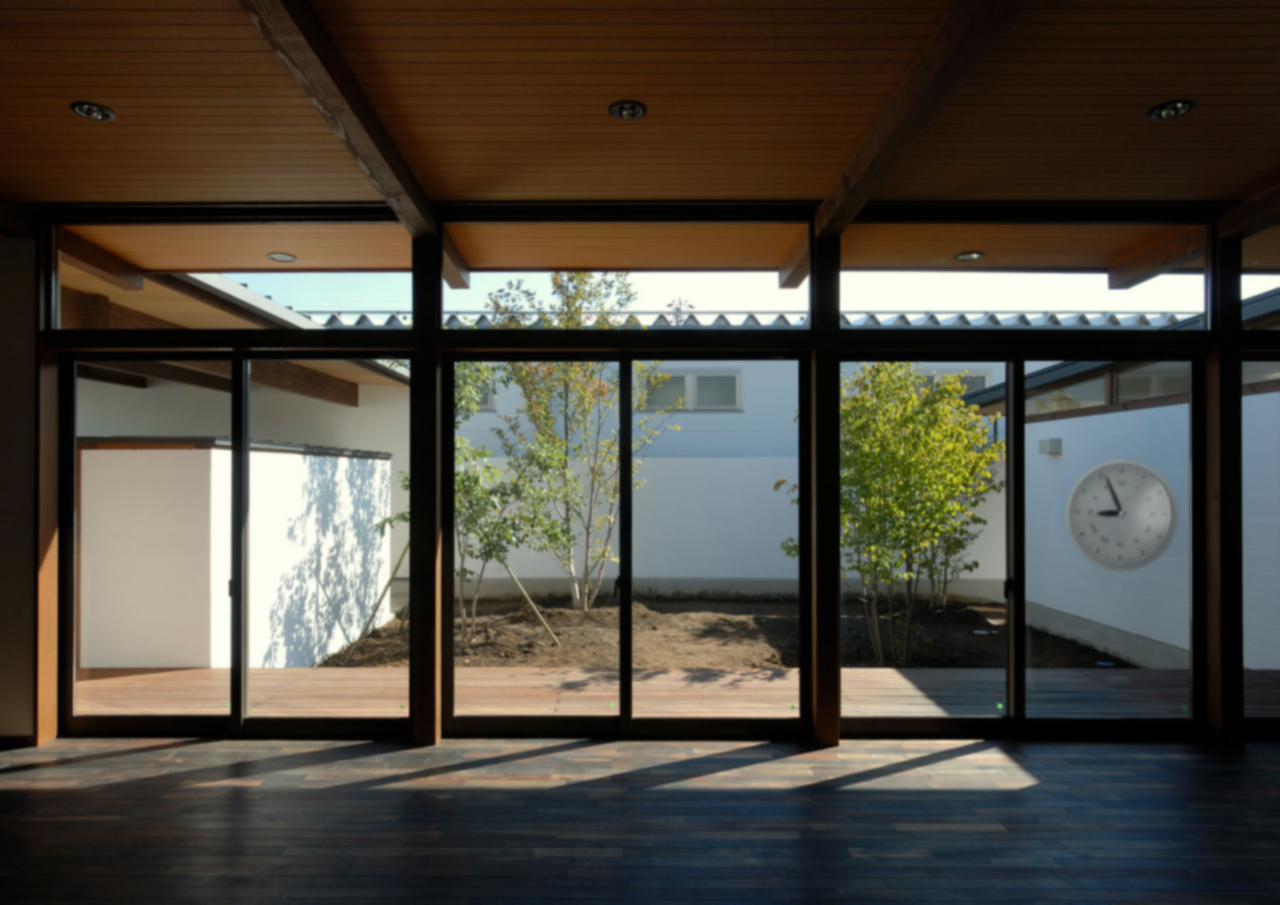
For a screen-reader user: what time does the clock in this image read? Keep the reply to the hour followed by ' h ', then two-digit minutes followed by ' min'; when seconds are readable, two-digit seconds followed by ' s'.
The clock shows 8 h 56 min
